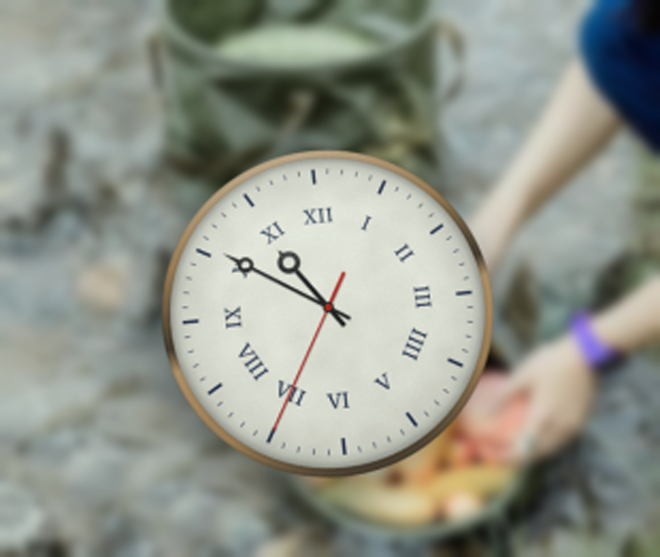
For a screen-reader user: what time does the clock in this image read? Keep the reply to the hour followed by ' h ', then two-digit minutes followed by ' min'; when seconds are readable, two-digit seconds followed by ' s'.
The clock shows 10 h 50 min 35 s
